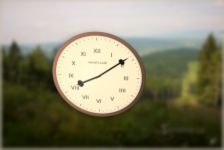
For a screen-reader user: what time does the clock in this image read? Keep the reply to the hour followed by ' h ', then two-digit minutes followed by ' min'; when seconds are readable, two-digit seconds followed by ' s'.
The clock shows 8 h 09 min
